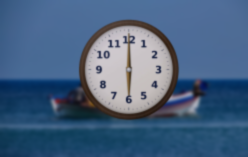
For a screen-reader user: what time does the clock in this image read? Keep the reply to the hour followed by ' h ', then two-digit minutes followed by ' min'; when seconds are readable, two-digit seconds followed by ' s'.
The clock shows 6 h 00 min
